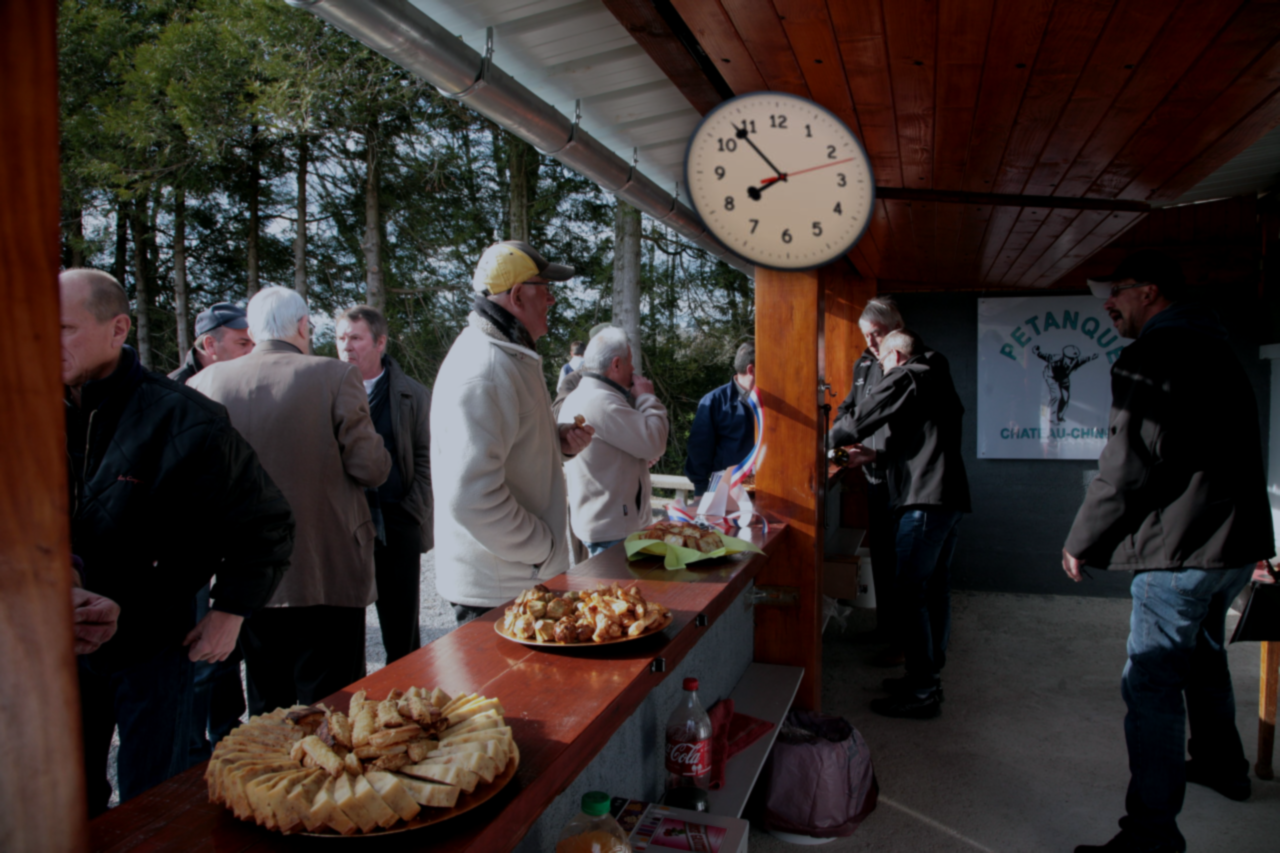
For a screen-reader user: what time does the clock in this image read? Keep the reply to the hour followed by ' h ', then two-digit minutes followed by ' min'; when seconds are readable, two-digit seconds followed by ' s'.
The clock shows 7 h 53 min 12 s
